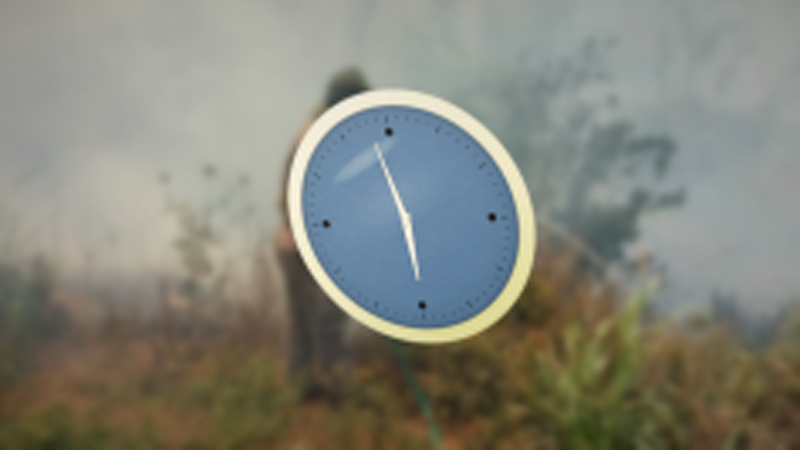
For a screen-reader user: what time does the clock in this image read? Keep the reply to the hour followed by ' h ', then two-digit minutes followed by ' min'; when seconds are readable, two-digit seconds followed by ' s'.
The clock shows 5 h 58 min
